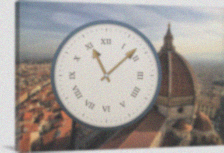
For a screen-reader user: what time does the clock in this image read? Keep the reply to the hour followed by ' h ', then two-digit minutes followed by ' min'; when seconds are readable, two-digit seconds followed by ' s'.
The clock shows 11 h 08 min
